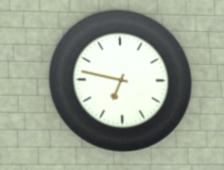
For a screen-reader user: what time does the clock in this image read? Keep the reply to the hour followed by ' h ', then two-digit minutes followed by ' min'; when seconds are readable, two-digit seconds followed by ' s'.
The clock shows 6 h 47 min
